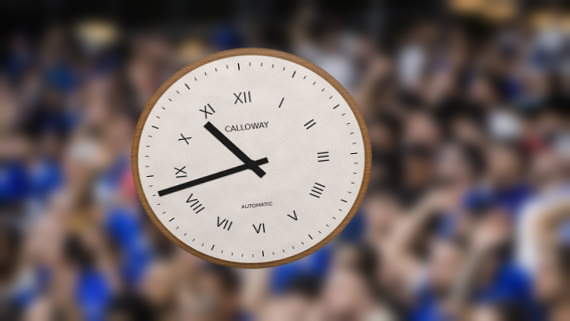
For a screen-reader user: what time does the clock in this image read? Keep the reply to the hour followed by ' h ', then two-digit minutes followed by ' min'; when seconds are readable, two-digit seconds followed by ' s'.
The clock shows 10 h 43 min
